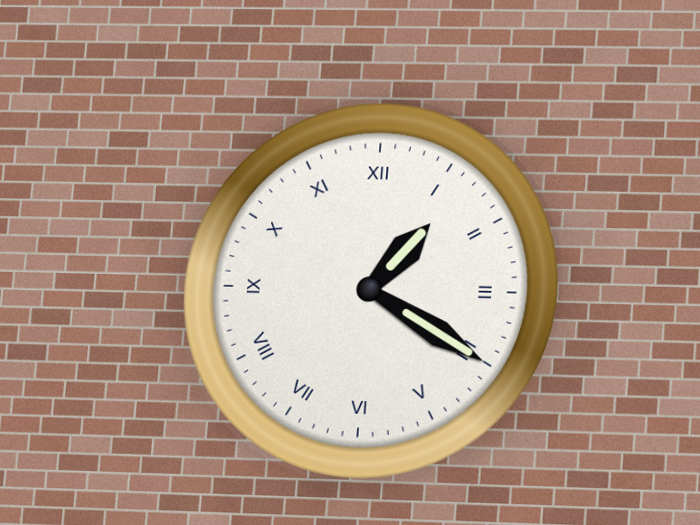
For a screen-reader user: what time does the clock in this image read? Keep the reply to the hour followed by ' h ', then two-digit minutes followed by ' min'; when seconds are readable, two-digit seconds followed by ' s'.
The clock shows 1 h 20 min
